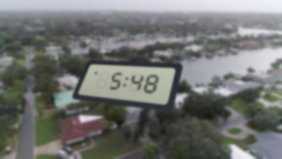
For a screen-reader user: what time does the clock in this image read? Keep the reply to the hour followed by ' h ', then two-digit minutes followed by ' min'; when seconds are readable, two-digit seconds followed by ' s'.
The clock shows 5 h 48 min
